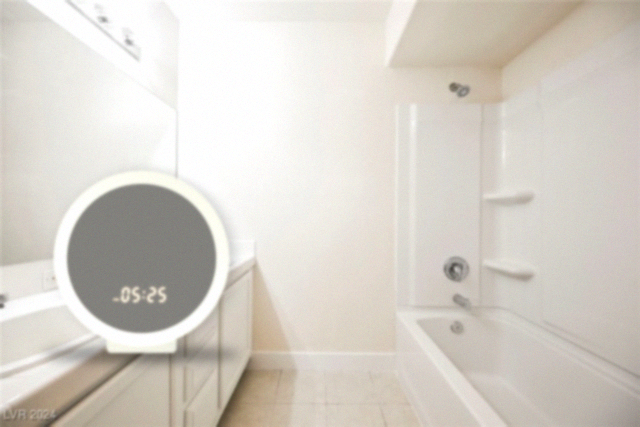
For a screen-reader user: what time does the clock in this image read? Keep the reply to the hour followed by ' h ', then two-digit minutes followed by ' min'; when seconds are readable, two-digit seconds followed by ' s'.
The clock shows 5 h 25 min
